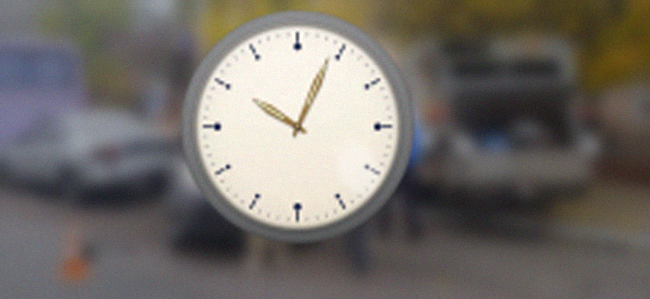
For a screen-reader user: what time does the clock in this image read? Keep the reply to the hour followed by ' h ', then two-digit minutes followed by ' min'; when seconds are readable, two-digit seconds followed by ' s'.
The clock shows 10 h 04 min
